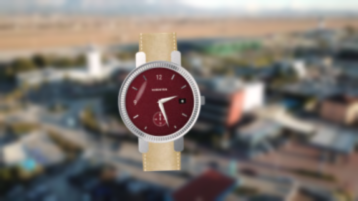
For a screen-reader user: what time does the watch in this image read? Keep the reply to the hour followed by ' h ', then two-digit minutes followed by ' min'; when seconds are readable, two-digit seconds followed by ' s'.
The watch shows 2 h 27 min
